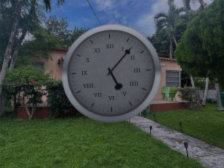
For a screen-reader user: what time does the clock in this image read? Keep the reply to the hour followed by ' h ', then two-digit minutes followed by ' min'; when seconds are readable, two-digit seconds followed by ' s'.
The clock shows 5 h 07 min
